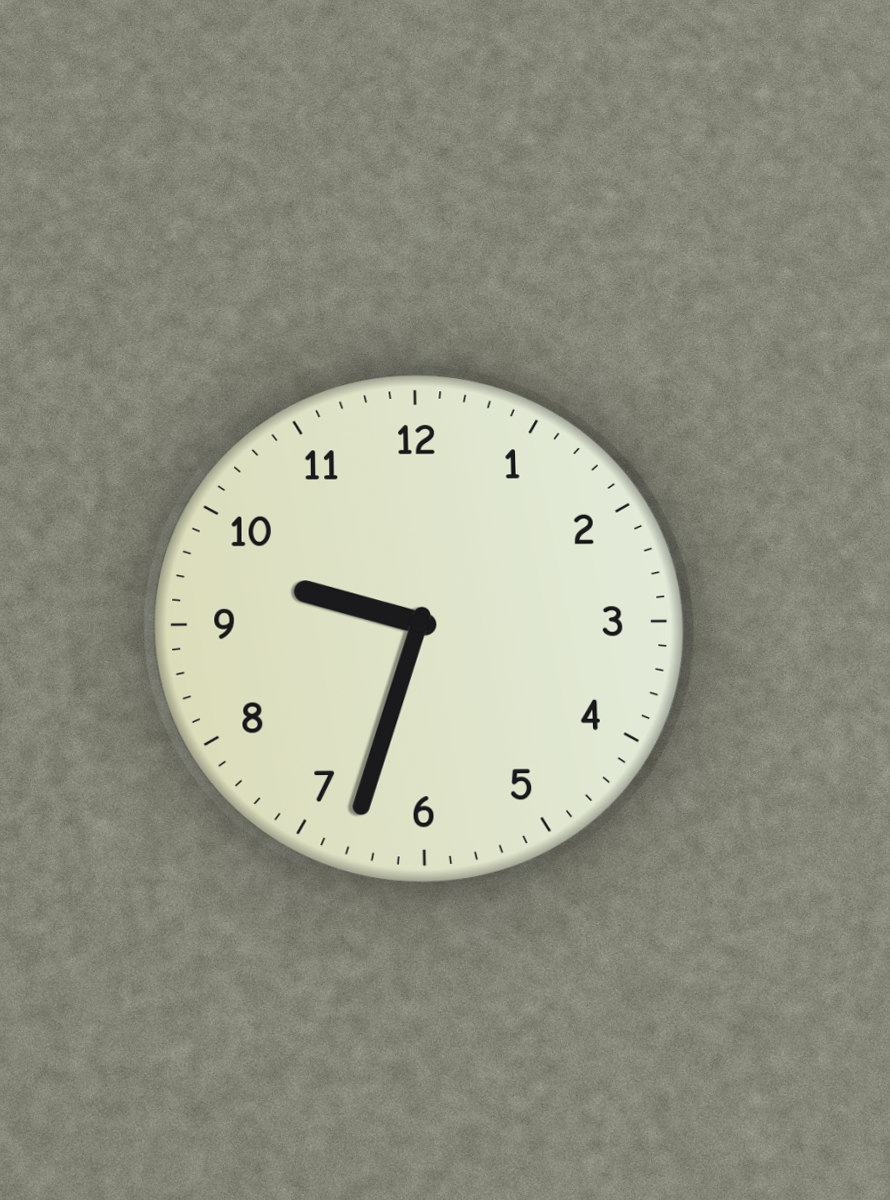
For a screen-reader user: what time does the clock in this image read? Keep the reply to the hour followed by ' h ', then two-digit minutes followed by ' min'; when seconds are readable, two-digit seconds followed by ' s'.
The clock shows 9 h 33 min
